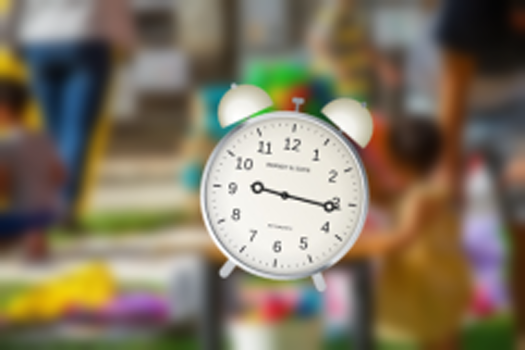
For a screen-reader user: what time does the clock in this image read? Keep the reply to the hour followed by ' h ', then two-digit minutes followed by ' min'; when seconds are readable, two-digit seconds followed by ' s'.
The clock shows 9 h 16 min
